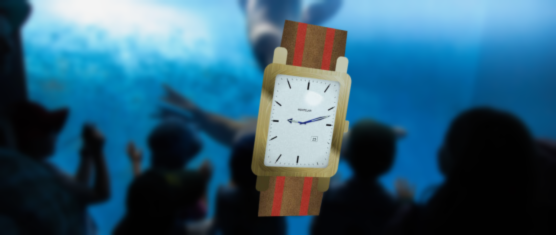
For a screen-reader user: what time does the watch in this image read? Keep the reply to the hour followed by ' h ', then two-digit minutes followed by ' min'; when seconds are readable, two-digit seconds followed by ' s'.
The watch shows 9 h 12 min
